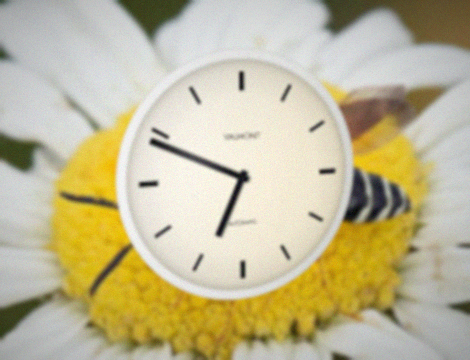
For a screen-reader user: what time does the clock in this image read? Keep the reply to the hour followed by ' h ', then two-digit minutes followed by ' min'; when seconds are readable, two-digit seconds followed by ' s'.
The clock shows 6 h 49 min
